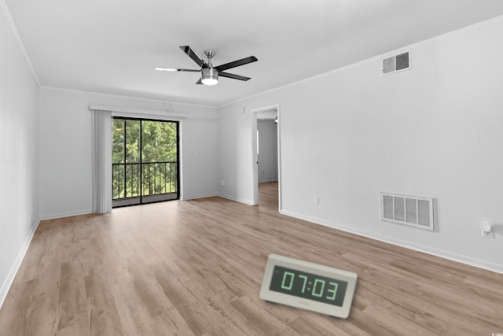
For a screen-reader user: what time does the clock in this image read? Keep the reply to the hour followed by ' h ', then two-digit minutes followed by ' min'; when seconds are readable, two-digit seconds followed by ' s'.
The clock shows 7 h 03 min
